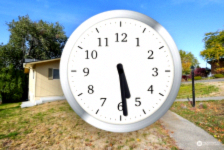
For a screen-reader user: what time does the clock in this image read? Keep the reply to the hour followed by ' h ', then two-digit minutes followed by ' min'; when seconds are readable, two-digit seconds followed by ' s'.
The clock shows 5 h 29 min
